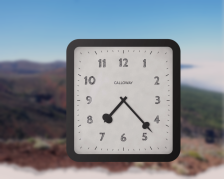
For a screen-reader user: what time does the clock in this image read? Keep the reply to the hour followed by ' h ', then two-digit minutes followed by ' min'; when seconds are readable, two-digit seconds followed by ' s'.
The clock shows 7 h 23 min
